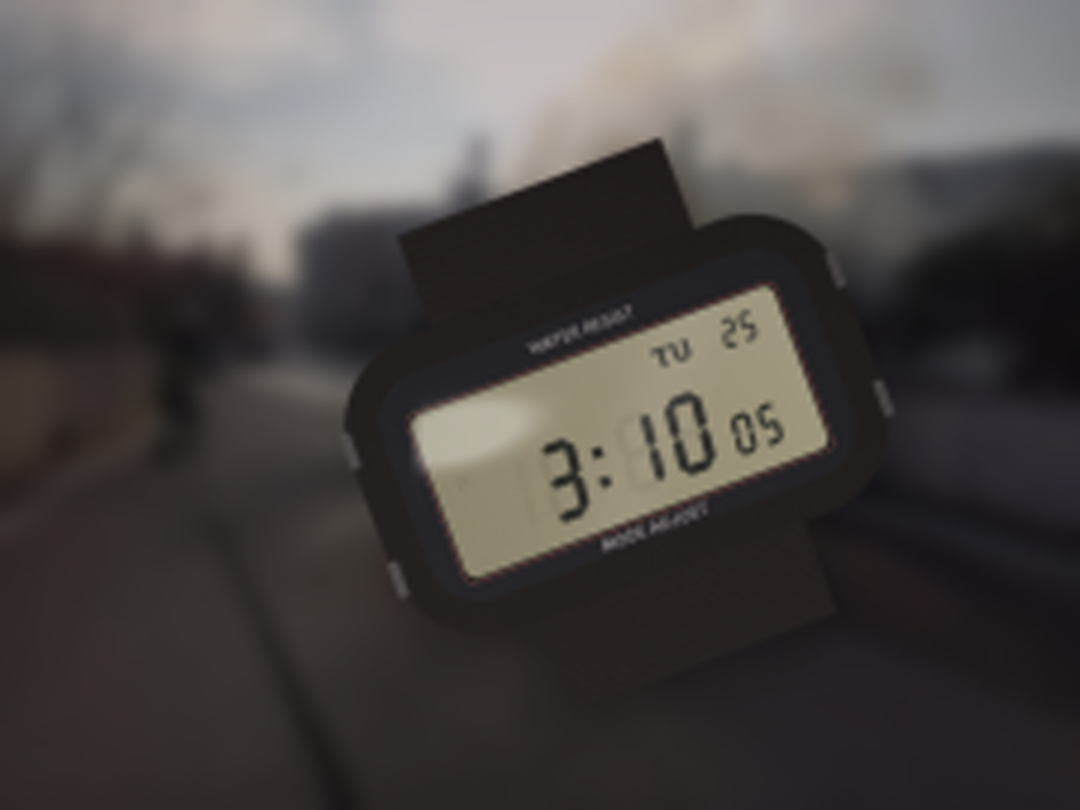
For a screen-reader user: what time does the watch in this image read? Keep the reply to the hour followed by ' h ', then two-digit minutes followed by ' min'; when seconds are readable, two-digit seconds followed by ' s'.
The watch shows 3 h 10 min 05 s
